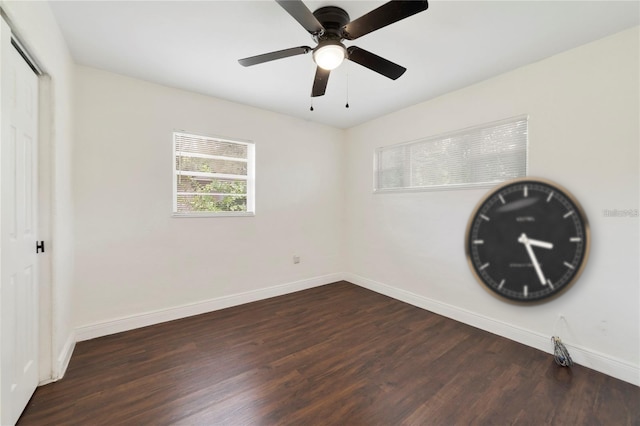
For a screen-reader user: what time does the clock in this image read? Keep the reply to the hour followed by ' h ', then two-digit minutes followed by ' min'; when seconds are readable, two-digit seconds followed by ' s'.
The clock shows 3 h 26 min
